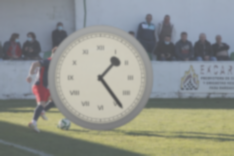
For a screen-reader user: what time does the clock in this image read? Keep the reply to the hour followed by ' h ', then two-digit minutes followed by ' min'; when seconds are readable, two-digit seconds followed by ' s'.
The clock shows 1 h 24 min
